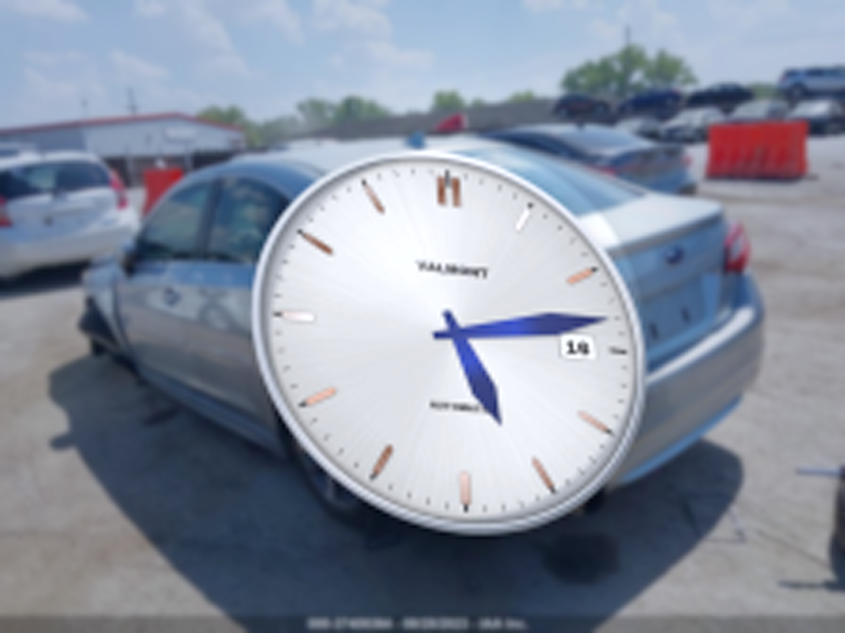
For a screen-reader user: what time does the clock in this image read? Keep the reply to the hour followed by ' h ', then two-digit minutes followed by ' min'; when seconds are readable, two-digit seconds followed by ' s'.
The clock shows 5 h 13 min
